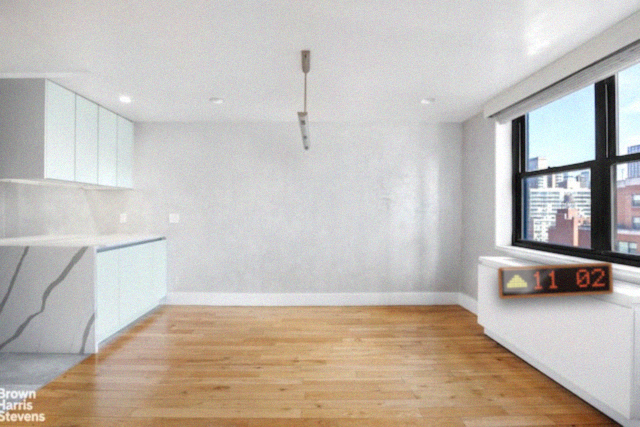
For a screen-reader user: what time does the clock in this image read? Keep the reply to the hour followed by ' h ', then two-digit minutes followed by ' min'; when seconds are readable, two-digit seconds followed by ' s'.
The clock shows 11 h 02 min
